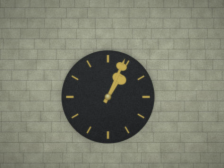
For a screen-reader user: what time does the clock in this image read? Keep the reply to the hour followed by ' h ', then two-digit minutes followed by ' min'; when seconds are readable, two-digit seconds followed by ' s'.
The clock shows 1 h 04 min
